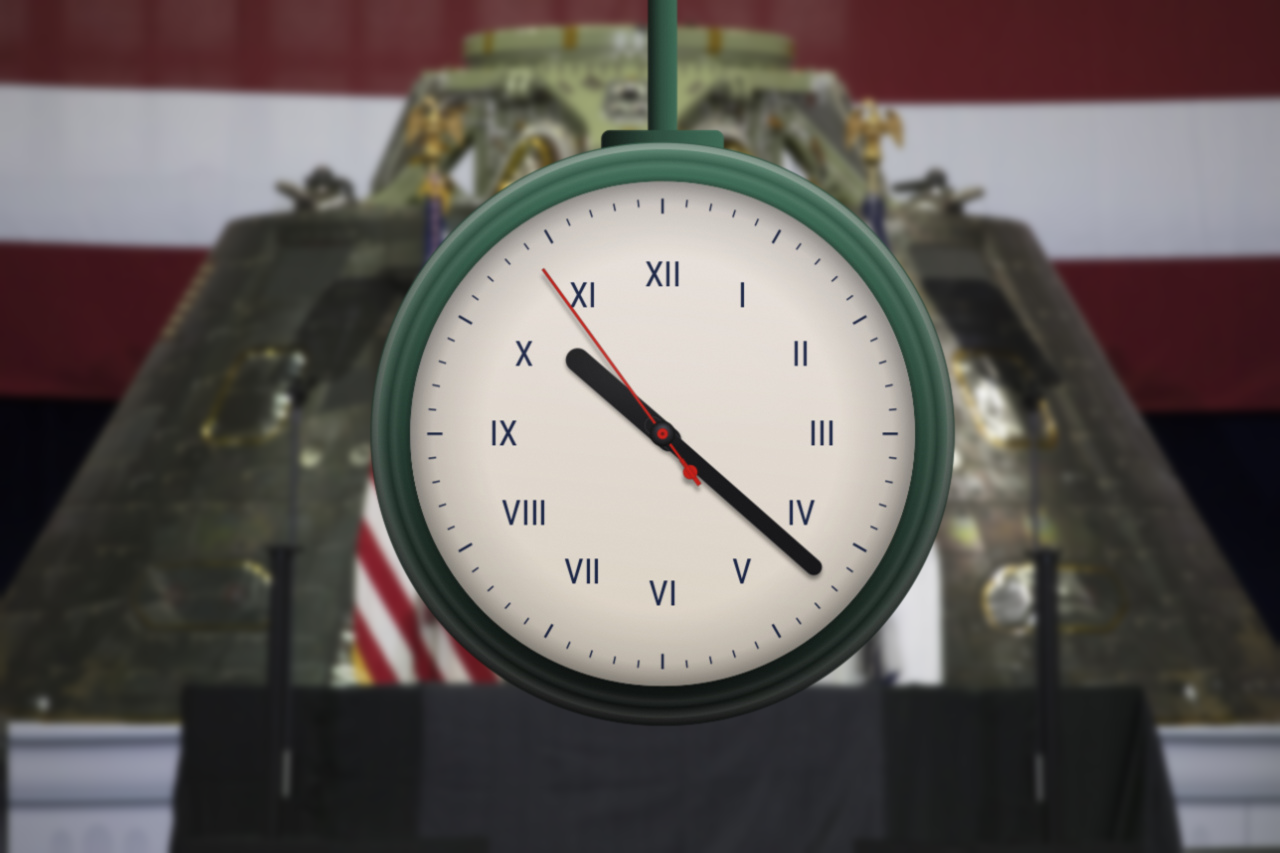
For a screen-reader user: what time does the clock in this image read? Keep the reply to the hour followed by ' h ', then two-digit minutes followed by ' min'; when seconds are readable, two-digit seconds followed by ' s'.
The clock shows 10 h 21 min 54 s
